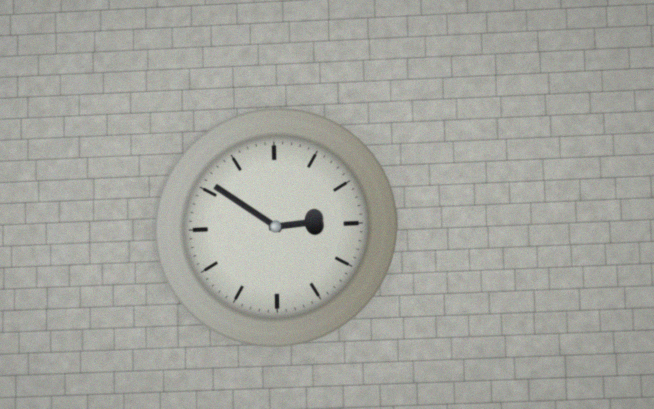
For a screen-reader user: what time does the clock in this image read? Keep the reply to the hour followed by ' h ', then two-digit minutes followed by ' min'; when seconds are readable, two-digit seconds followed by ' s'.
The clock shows 2 h 51 min
